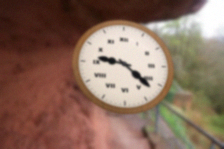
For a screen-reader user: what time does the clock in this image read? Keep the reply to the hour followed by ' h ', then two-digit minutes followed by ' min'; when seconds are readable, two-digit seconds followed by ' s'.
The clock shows 9 h 22 min
